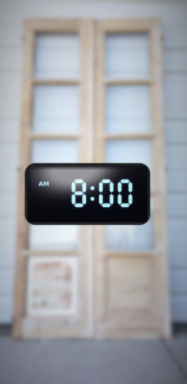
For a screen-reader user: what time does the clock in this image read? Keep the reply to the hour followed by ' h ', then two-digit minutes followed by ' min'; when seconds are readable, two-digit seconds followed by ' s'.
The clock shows 8 h 00 min
